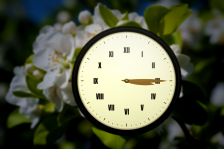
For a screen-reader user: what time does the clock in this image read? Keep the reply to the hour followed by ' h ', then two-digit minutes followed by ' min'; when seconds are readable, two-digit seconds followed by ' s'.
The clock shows 3 h 15 min
